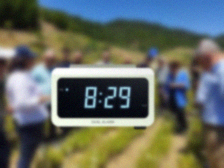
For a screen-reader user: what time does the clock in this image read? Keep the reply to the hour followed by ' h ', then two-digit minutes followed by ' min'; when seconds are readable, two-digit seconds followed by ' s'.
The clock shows 8 h 29 min
